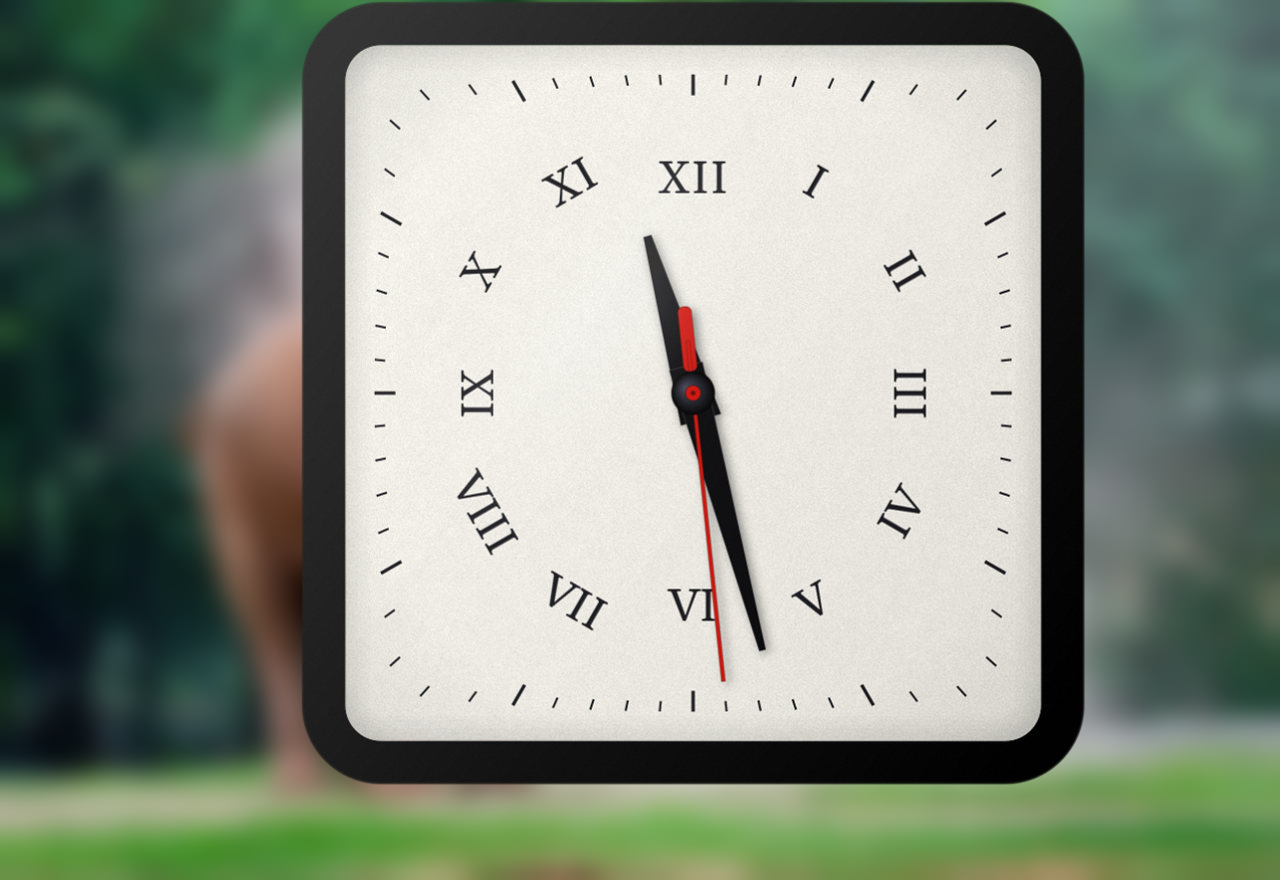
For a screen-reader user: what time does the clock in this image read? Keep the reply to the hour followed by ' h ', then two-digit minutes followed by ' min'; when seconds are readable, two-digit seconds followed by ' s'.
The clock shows 11 h 27 min 29 s
